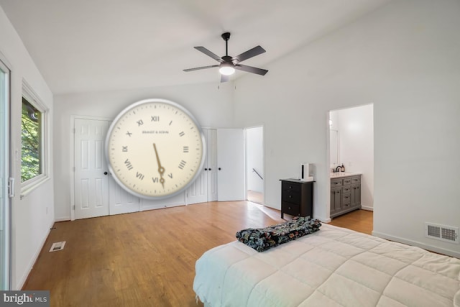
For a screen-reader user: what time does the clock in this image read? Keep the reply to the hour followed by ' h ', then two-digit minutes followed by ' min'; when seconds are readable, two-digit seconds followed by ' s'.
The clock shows 5 h 28 min
